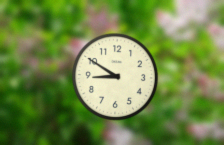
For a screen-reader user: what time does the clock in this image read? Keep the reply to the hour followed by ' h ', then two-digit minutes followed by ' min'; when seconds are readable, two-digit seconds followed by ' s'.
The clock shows 8 h 50 min
